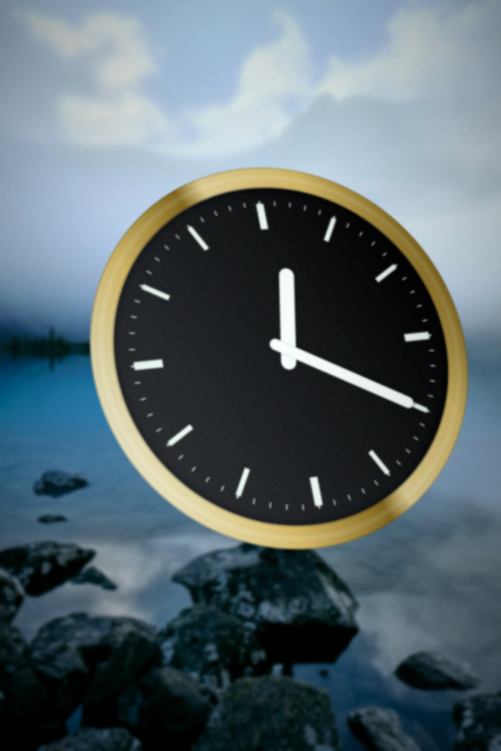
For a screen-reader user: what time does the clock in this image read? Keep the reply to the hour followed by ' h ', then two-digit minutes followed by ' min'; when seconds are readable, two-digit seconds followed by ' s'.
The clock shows 12 h 20 min
